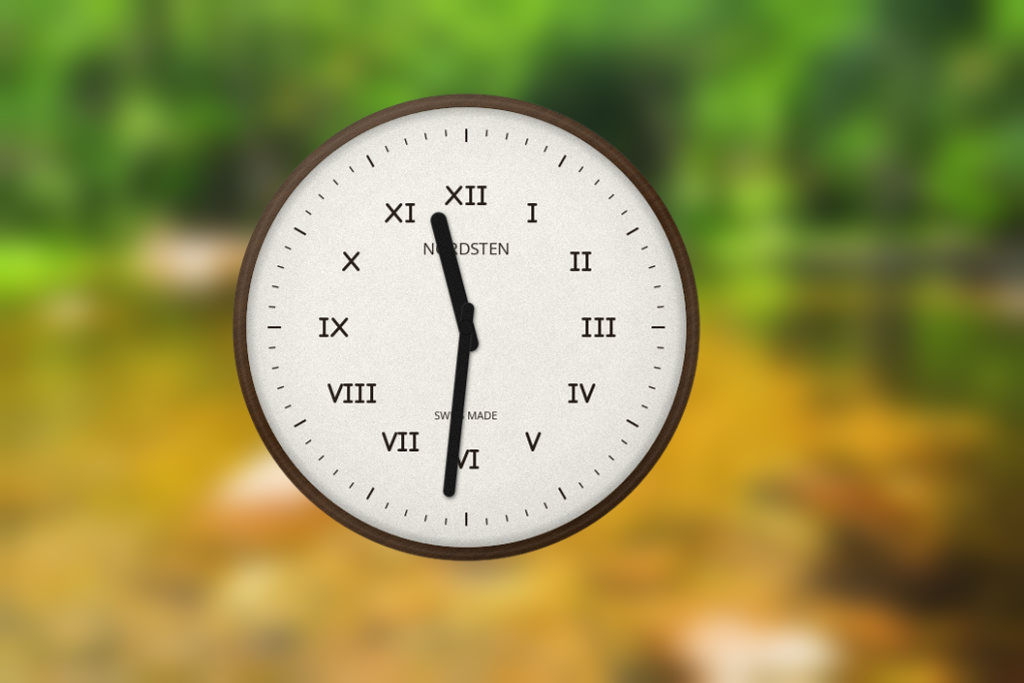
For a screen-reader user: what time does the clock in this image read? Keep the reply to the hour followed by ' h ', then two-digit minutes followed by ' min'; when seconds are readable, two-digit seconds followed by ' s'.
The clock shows 11 h 31 min
